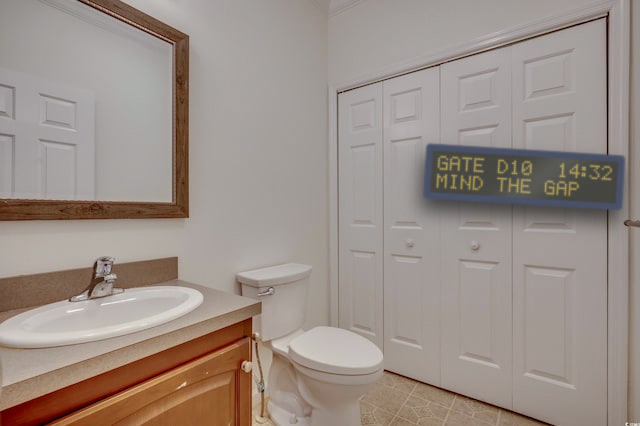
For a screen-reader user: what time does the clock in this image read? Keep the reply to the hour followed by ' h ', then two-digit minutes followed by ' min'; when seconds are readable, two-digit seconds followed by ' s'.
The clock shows 14 h 32 min
